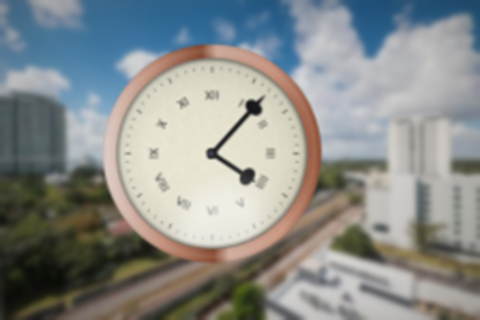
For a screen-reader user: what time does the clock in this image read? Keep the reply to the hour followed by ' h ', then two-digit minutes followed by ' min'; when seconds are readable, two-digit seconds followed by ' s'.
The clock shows 4 h 07 min
